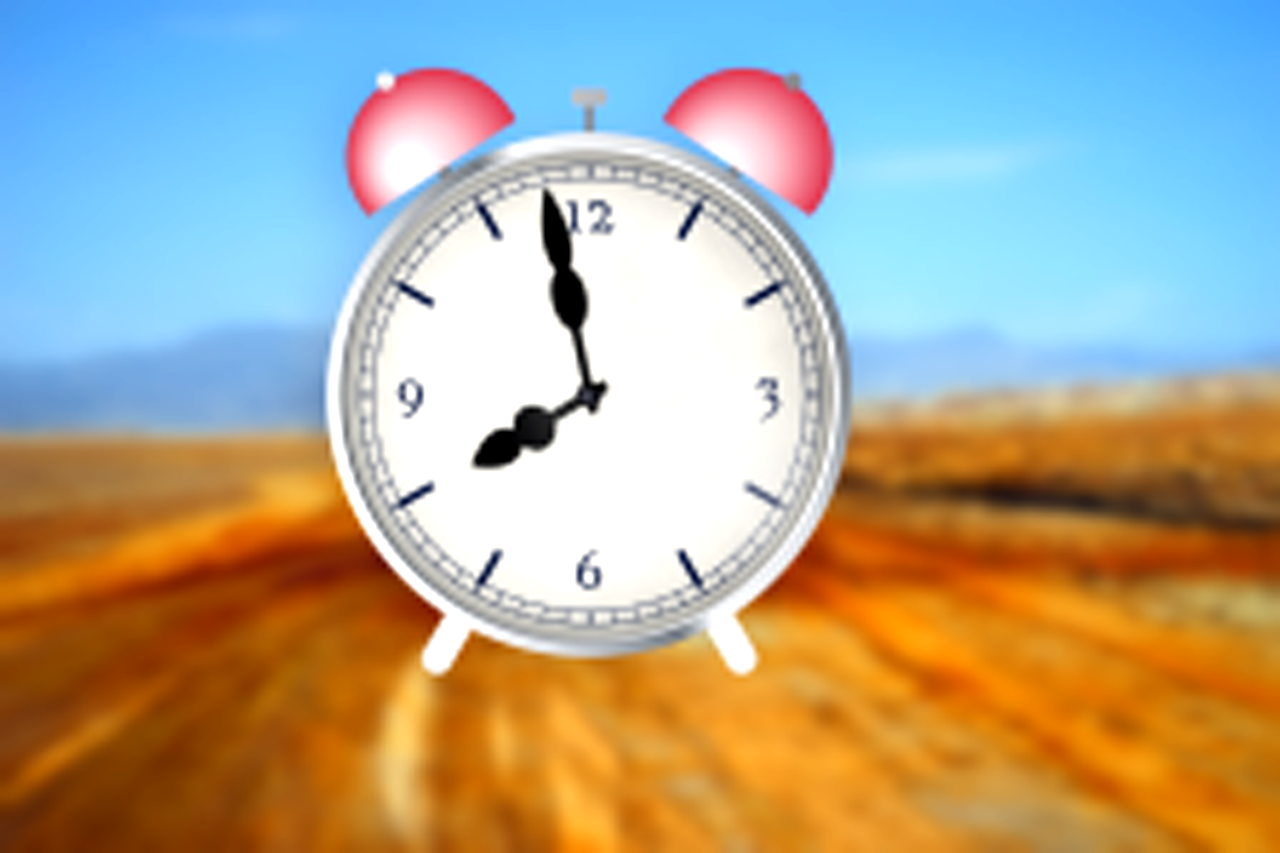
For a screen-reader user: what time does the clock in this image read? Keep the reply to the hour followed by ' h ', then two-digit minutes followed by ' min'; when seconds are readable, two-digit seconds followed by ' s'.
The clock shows 7 h 58 min
